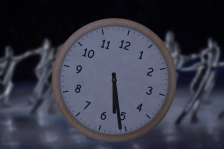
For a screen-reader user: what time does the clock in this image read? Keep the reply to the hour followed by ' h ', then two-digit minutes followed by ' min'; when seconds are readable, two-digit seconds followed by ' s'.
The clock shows 5 h 26 min
